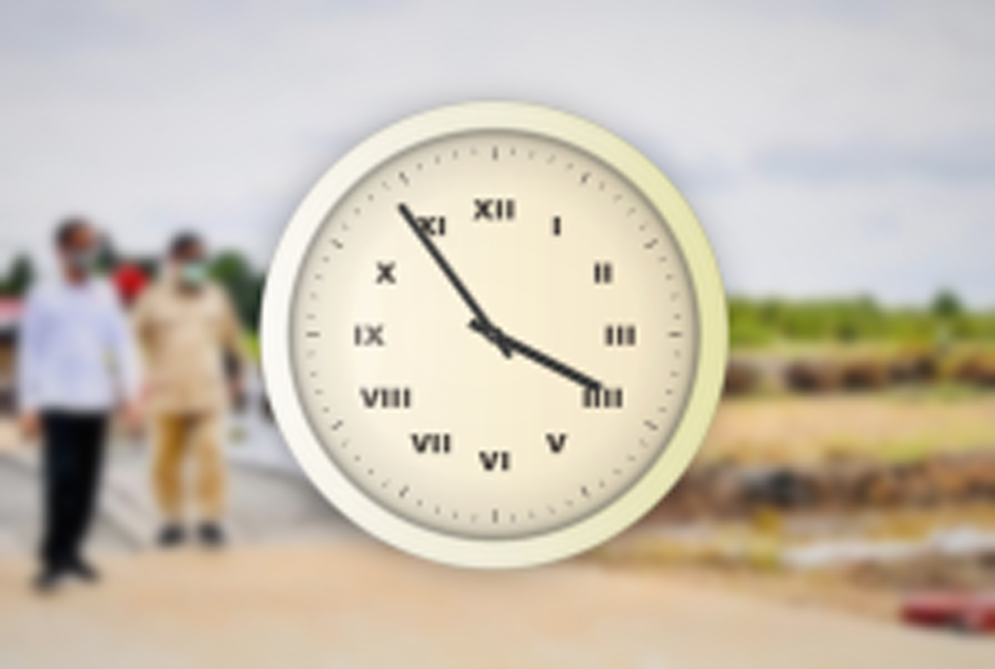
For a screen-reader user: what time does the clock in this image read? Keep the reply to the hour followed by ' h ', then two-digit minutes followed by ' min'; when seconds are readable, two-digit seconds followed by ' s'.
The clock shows 3 h 54 min
